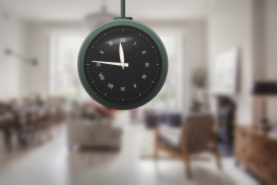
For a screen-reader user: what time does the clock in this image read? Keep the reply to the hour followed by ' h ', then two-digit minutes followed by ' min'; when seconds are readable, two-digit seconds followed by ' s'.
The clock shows 11 h 46 min
